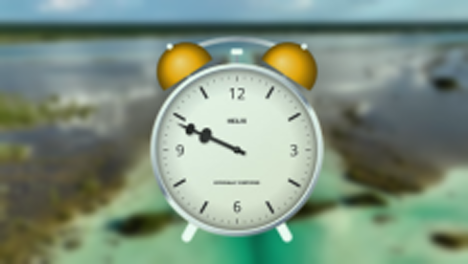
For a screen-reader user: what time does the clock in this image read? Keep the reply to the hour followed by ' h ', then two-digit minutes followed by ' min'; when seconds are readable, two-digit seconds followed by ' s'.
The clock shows 9 h 49 min
